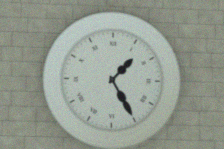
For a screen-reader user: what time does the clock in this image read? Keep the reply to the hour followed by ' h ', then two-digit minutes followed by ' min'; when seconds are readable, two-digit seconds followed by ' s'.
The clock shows 1 h 25 min
